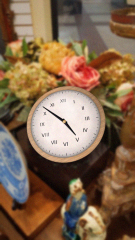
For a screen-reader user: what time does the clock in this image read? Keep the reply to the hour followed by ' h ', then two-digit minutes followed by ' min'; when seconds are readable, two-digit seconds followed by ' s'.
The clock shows 4 h 52 min
